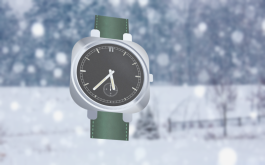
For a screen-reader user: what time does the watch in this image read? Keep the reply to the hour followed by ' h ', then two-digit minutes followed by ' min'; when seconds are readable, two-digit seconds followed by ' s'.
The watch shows 5 h 37 min
